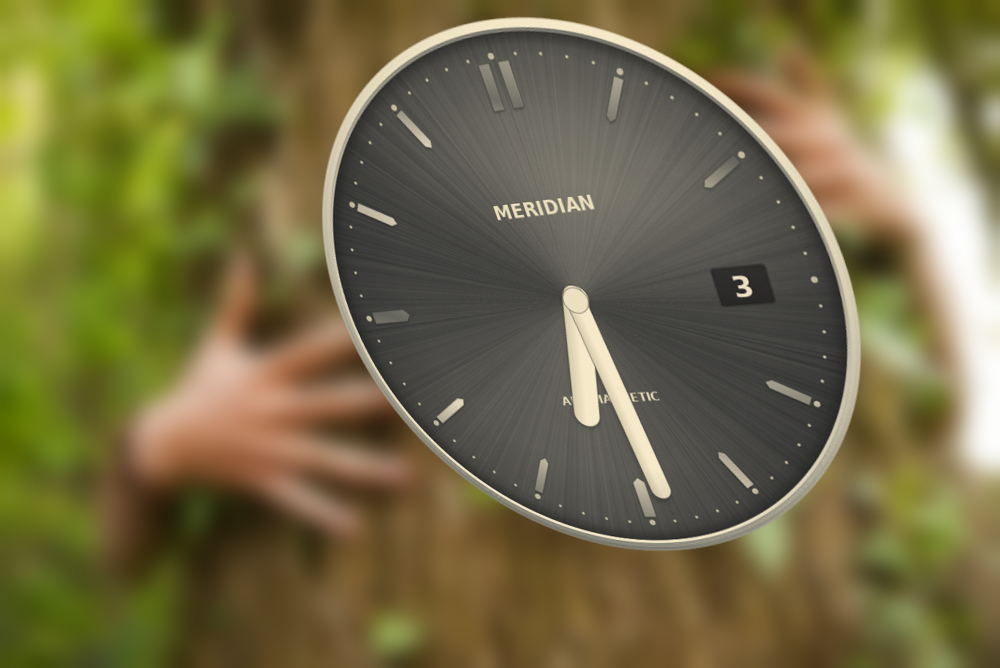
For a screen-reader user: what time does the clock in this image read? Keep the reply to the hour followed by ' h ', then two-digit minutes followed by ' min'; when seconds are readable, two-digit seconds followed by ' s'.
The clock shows 6 h 29 min
